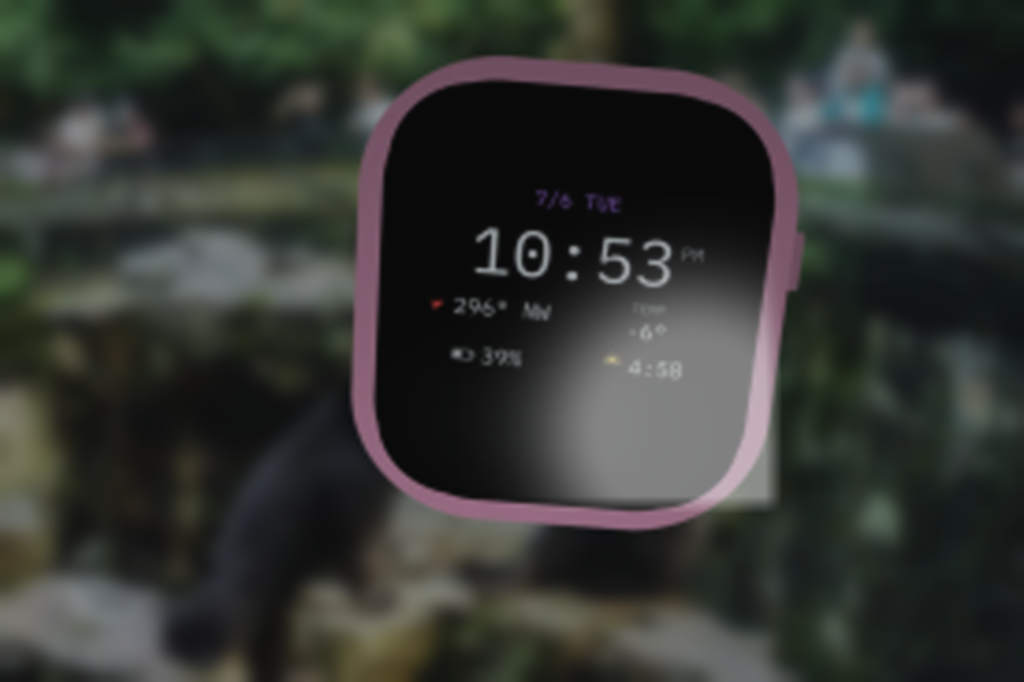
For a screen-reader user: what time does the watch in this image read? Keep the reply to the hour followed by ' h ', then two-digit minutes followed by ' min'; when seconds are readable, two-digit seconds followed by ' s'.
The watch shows 10 h 53 min
